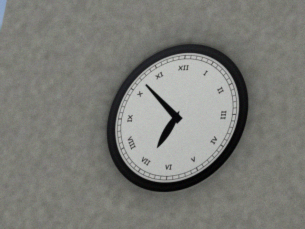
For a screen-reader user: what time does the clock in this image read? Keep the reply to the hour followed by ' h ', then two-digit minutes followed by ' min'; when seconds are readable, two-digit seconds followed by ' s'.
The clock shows 6 h 52 min
